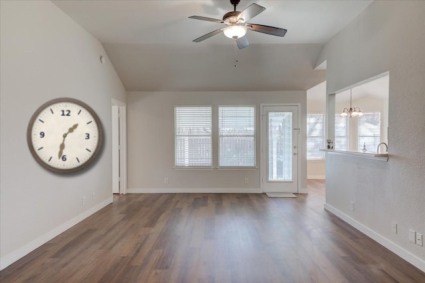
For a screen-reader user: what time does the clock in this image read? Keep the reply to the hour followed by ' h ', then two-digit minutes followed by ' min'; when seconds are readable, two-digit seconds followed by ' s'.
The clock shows 1 h 32 min
